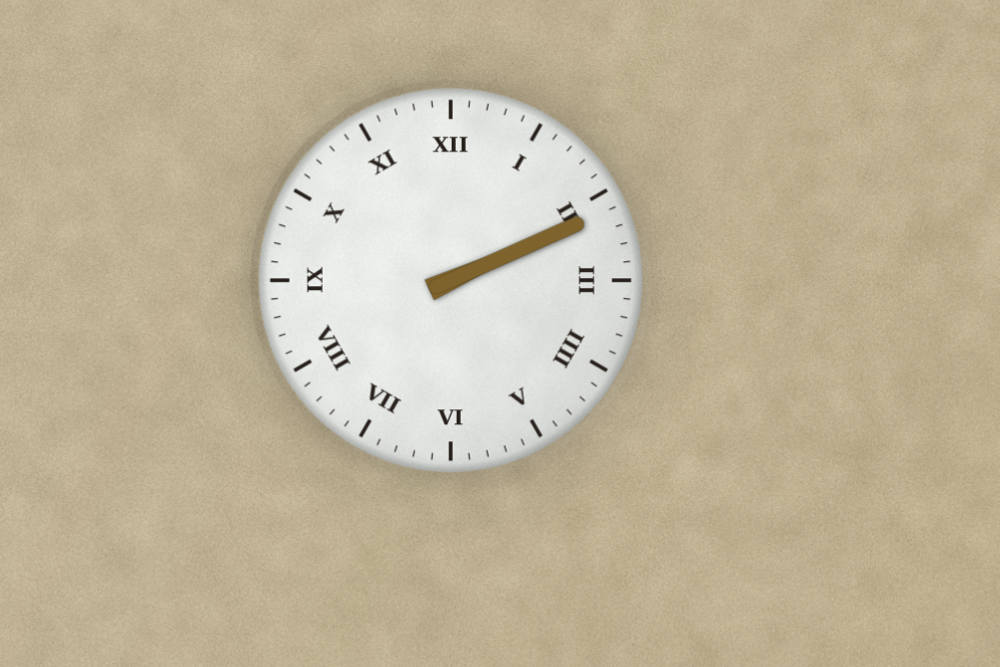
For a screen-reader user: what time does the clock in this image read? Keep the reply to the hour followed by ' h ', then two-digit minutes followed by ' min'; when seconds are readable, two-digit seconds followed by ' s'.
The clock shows 2 h 11 min
